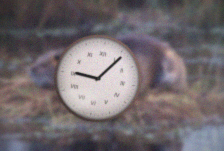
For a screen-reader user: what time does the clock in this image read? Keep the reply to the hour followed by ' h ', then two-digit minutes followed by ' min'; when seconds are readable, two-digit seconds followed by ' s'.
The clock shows 9 h 06 min
